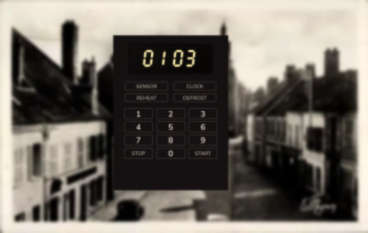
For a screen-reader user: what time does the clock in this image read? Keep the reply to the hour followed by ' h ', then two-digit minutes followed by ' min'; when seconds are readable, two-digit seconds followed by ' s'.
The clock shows 1 h 03 min
